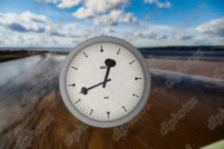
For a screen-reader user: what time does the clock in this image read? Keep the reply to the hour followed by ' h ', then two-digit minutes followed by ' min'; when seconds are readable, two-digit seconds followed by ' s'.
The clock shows 12 h 42 min
